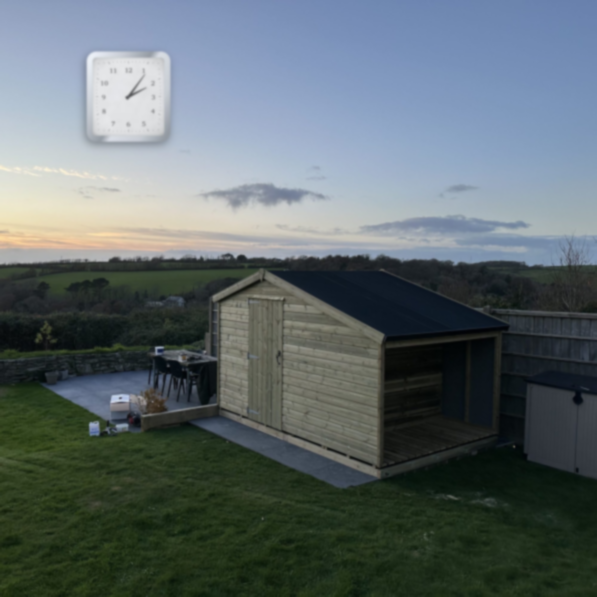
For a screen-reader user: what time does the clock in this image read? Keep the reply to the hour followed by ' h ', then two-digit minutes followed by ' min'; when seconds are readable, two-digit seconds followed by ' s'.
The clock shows 2 h 06 min
